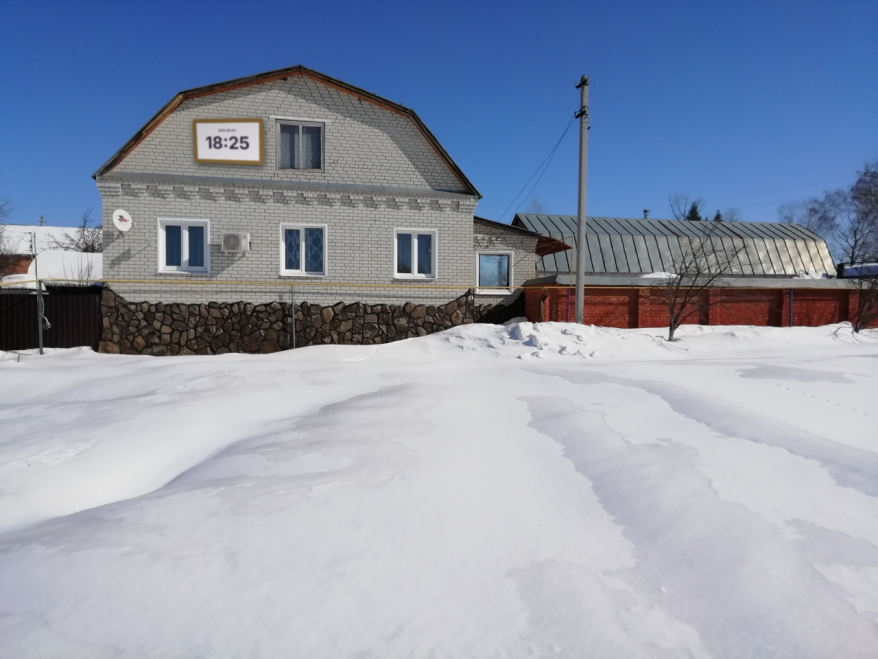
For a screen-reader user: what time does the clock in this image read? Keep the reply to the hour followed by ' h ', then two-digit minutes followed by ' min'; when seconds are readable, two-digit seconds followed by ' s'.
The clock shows 18 h 25 min
